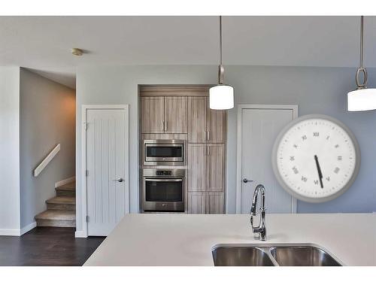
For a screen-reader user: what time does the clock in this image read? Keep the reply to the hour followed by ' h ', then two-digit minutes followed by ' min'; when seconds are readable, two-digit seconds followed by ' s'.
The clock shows 5 h 28 min
